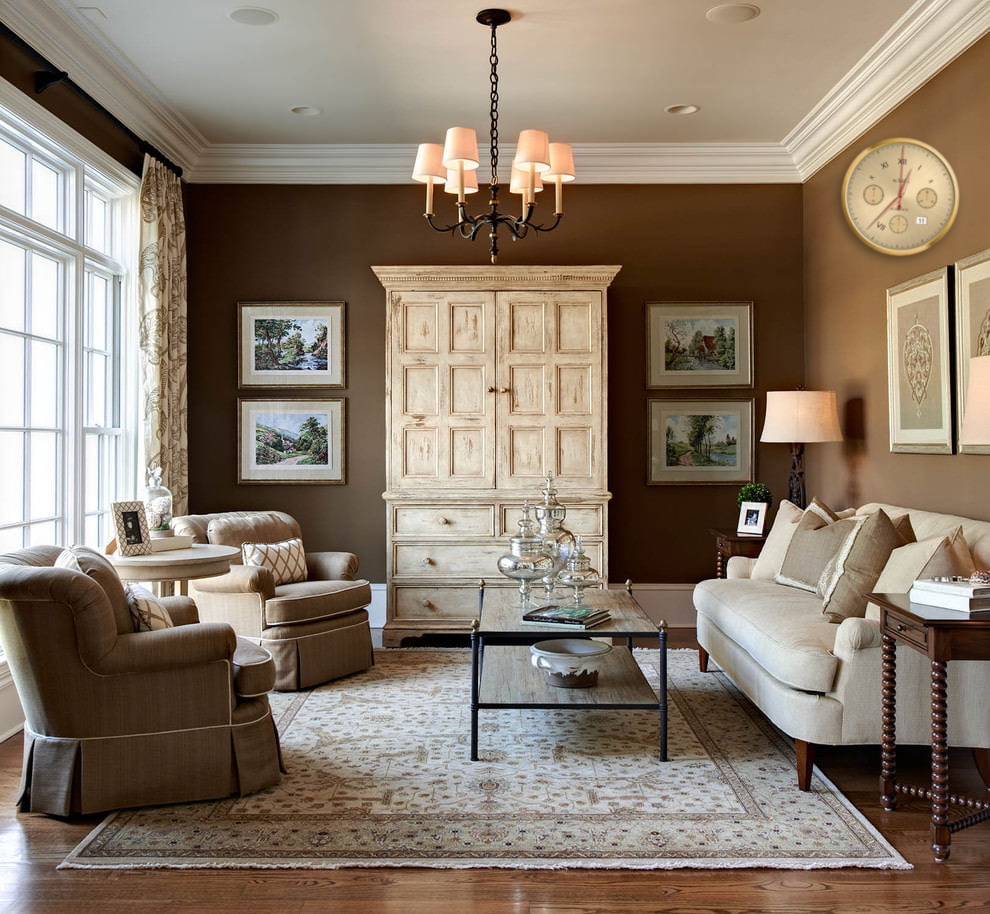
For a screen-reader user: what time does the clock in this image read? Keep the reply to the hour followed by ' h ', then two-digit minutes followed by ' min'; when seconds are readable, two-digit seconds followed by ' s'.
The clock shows 12 h 37 min
